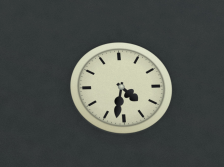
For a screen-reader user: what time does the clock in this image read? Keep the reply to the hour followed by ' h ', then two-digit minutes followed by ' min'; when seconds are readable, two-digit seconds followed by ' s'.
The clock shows 4 h 32 min
